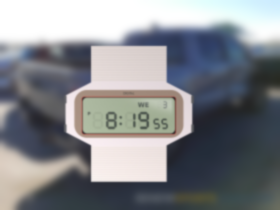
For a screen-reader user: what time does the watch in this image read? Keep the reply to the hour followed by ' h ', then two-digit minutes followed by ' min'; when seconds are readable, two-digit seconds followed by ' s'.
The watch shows 8 h 19 min 55 s
